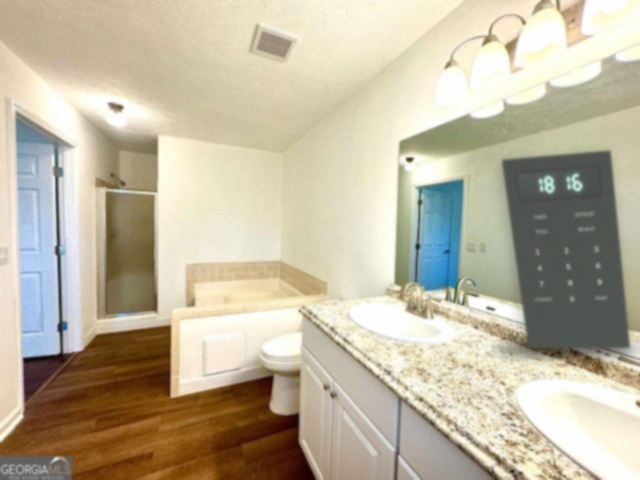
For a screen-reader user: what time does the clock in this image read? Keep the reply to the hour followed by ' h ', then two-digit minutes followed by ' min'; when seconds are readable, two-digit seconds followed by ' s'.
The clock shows 18 h 16 min
